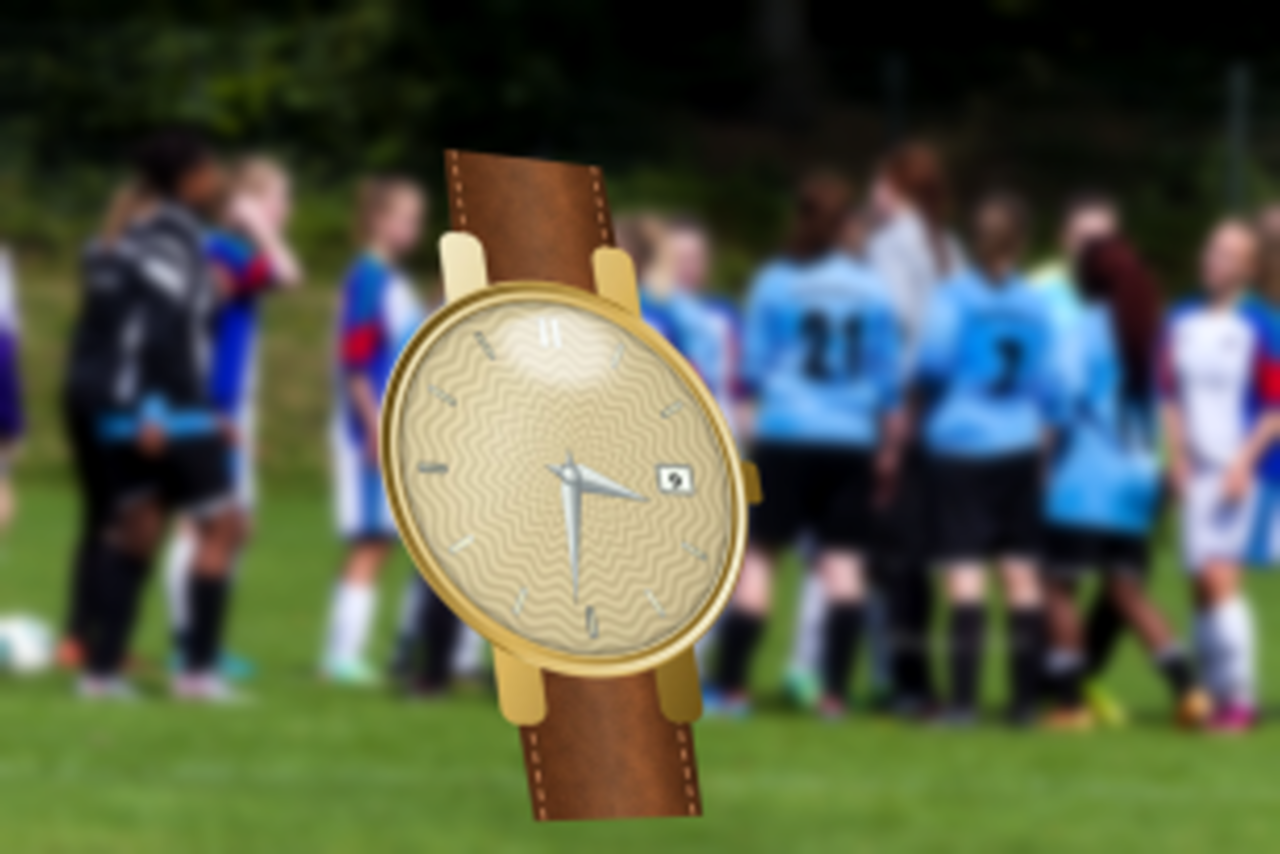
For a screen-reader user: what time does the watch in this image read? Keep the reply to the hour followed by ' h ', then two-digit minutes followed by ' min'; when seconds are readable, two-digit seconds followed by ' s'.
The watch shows 3 h 31 min
